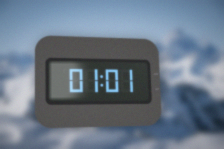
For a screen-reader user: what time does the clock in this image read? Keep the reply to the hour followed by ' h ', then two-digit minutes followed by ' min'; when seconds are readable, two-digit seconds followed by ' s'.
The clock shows 1 h 01 min
